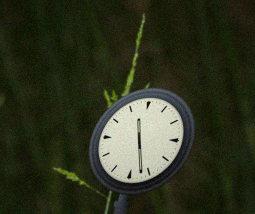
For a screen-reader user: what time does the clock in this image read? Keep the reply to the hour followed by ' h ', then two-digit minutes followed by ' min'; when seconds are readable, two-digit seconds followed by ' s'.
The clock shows 11 h 27 min
